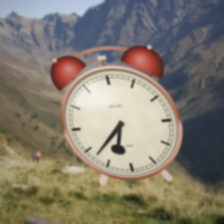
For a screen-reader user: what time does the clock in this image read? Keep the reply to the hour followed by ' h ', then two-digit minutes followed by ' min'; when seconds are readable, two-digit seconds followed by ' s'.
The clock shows 6 h 38 min
